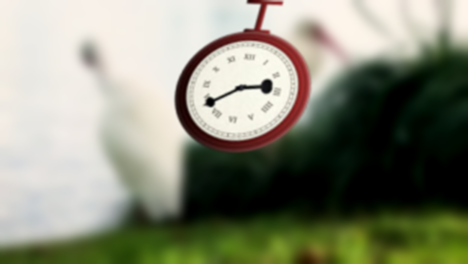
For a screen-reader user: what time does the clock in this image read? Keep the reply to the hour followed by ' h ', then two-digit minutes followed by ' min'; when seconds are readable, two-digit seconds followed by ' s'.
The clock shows 2 h 39 min
